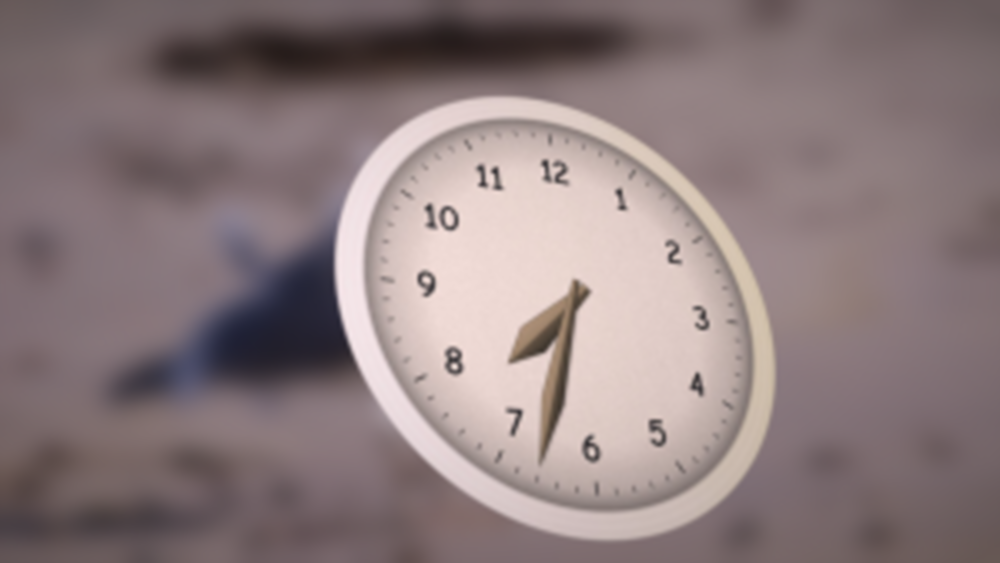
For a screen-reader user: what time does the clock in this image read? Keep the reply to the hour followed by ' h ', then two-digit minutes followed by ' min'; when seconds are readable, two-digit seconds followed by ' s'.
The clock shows 7 h 33 min
